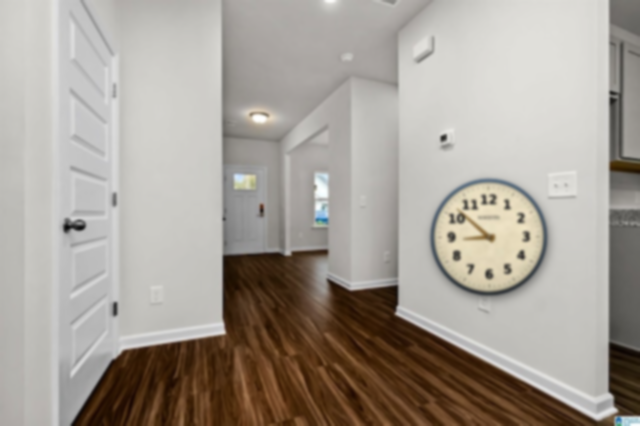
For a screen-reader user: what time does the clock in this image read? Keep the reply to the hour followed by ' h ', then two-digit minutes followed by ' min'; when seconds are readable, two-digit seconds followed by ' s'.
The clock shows 8 h 52 min
